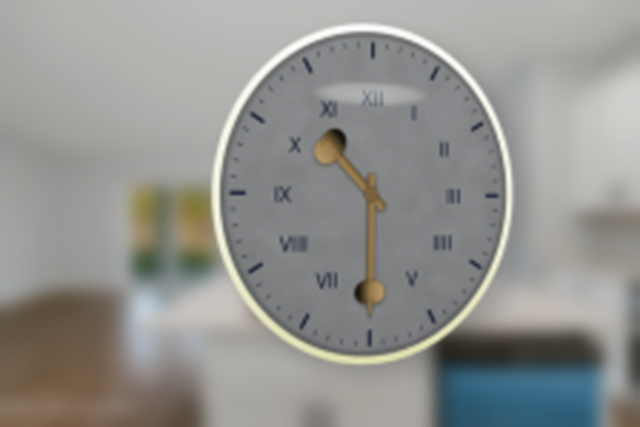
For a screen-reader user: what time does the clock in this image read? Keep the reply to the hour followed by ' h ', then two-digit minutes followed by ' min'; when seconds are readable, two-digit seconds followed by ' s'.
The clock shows 10 h 30 min
